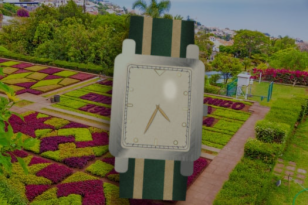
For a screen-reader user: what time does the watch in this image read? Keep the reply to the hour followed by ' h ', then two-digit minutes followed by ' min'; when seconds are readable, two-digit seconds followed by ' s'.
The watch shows 4 h 34 min
